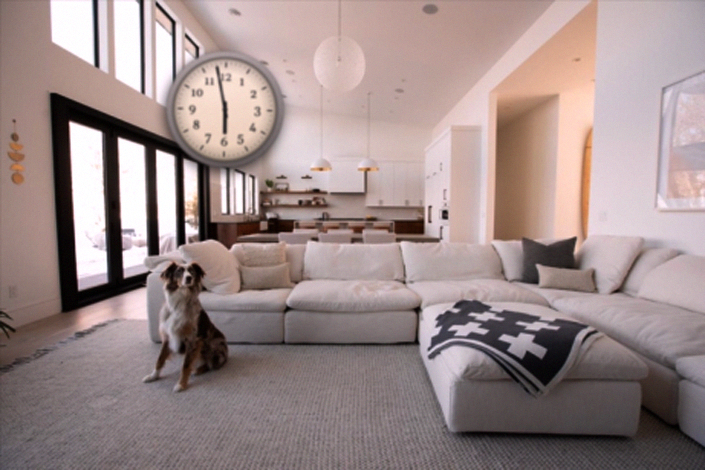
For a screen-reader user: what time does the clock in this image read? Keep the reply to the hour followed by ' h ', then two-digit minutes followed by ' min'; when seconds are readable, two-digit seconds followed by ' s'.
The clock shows 5 h 58 min
